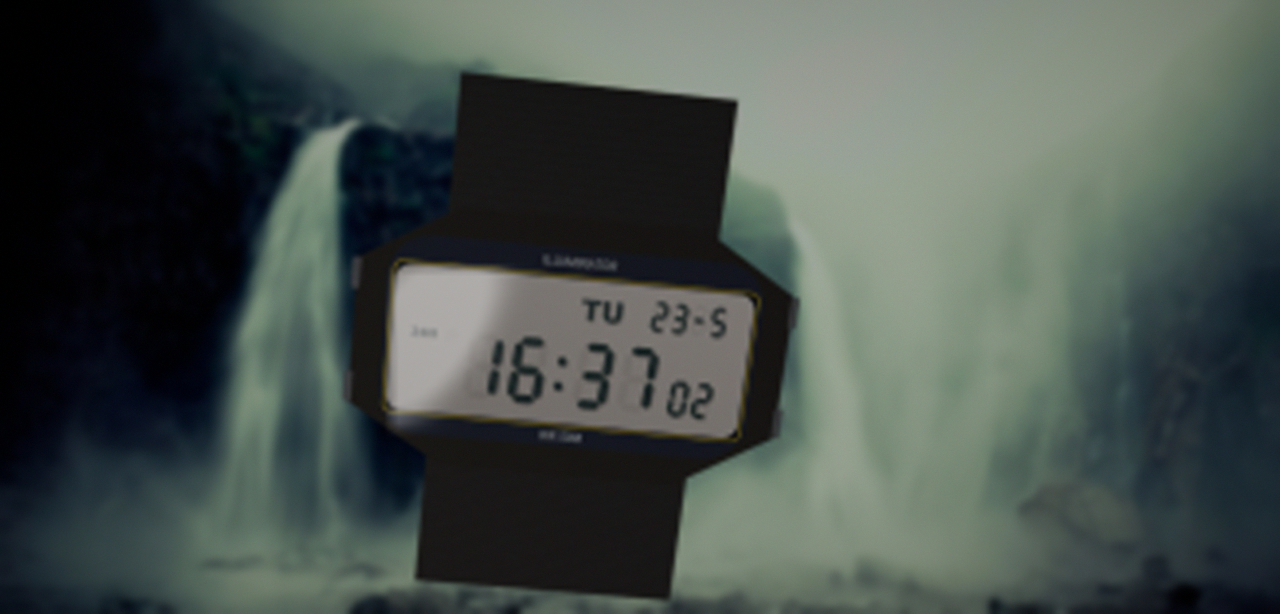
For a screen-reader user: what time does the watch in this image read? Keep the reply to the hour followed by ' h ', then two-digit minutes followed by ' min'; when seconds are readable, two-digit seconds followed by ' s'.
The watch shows 16 h 37 min 02 s
